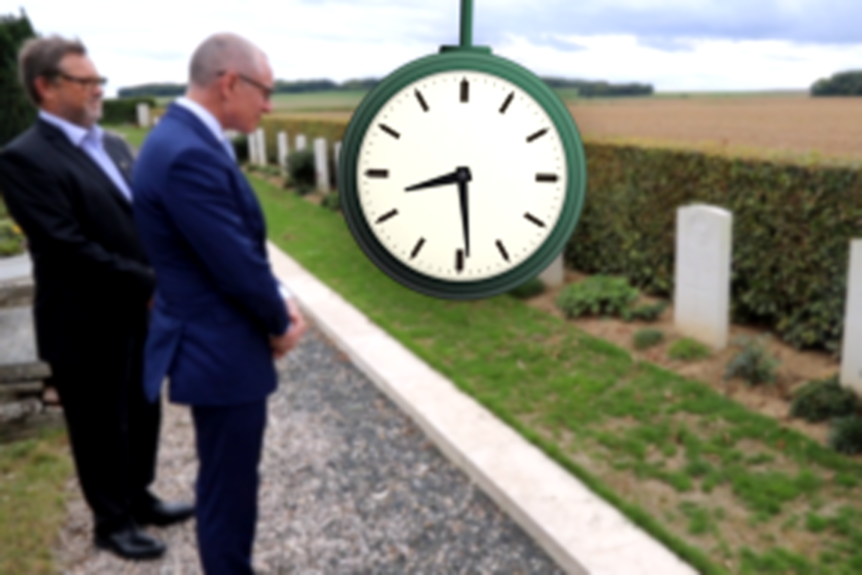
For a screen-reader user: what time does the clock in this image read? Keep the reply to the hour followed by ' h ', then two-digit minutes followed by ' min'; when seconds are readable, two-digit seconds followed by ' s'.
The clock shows 8 h 29 min
